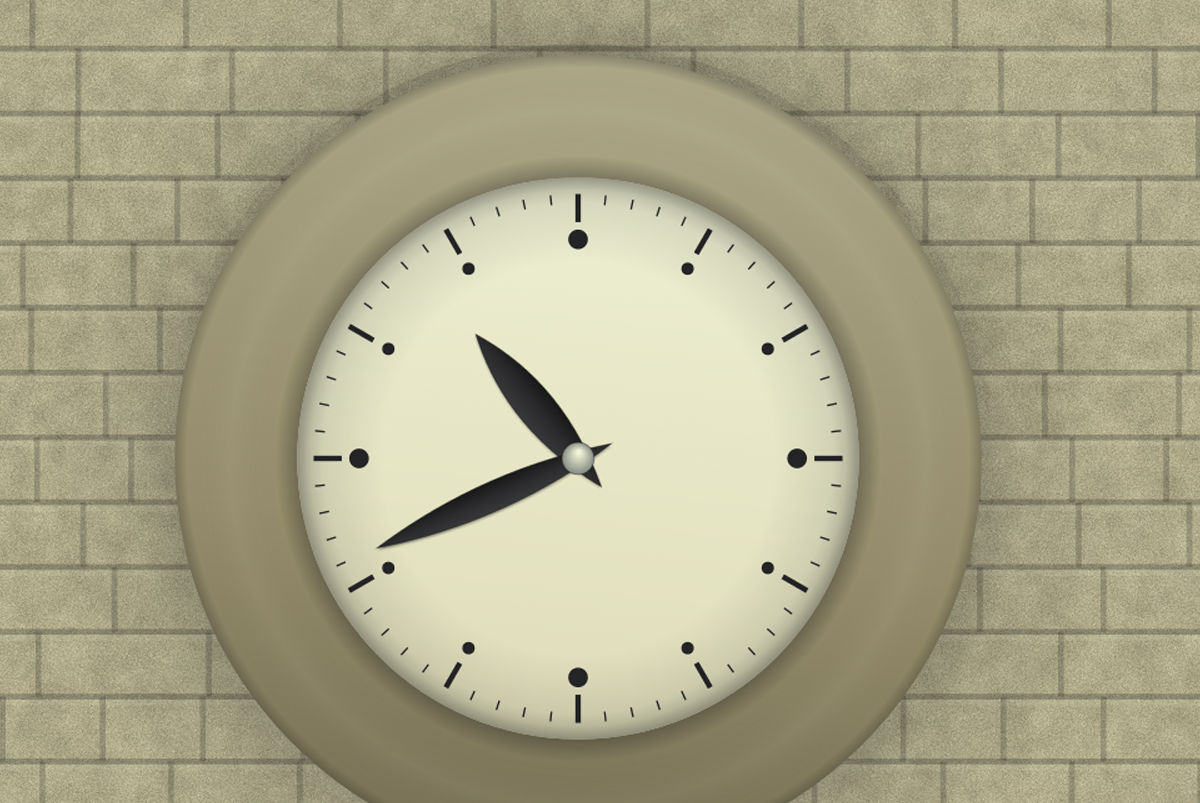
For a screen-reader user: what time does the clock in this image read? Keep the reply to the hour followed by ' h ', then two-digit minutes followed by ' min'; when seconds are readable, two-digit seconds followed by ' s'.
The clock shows 10 h 41 min
